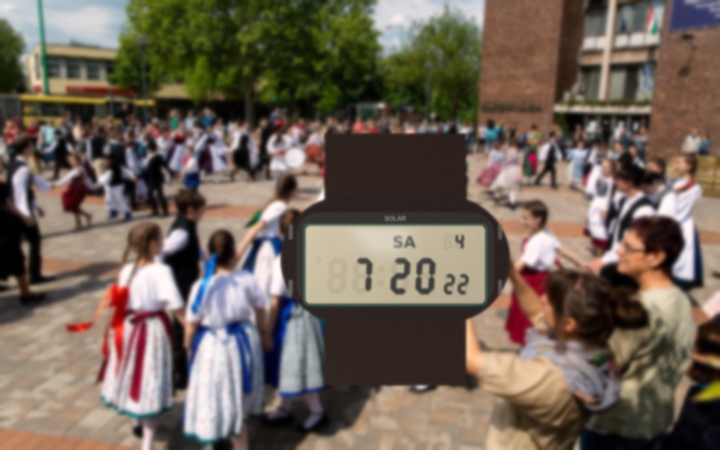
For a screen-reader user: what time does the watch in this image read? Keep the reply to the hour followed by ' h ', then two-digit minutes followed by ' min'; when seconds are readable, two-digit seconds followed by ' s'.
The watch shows 7 h 20 min 22 s
